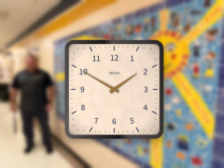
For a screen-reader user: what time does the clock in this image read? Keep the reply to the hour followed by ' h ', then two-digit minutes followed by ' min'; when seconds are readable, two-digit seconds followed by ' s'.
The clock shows 1 h 50 min
